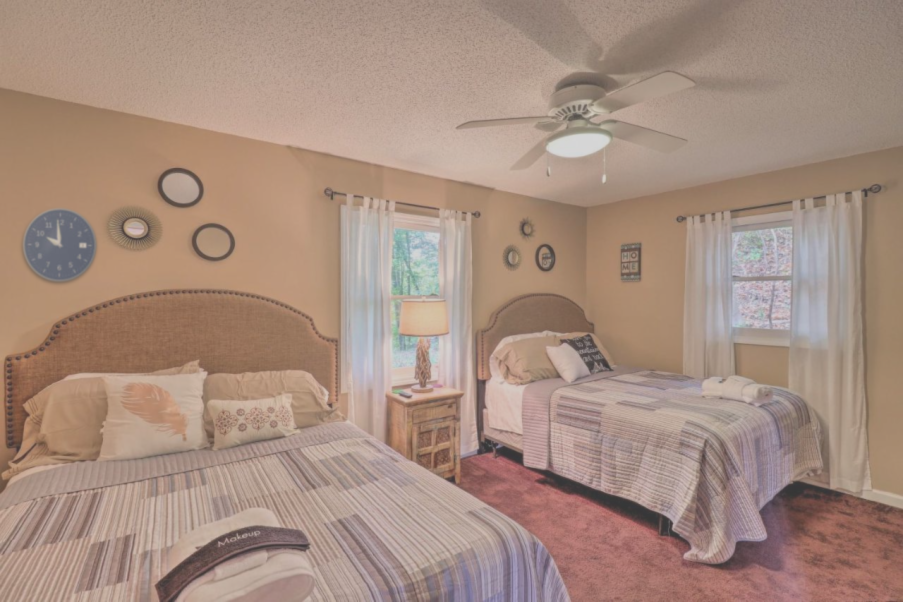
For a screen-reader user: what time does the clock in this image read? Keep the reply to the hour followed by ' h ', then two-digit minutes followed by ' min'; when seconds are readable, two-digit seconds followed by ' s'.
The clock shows 9 h 59 min
